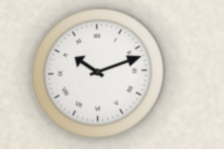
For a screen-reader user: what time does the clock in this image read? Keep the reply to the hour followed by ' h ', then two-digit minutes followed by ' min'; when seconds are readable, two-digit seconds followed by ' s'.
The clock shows 10 h 12 min
